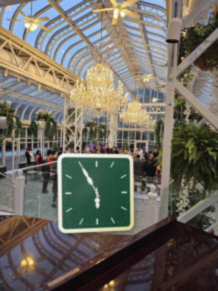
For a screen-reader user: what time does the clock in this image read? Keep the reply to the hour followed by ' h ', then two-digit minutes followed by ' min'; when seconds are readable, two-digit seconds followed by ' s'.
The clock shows 5 h 55 min
